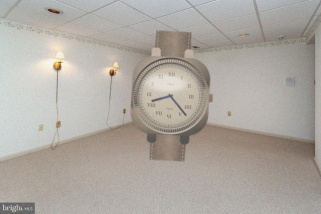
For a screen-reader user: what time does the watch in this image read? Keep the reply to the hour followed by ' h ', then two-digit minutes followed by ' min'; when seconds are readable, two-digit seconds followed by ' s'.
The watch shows 8 h 23 min
